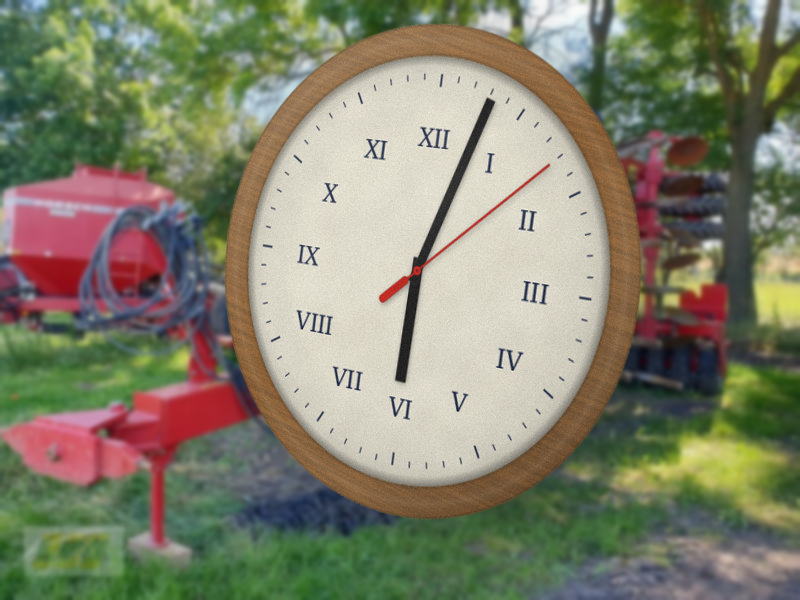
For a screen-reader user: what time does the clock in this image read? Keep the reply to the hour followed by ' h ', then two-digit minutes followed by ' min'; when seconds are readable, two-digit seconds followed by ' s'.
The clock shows 6 h 03 min 08 s
